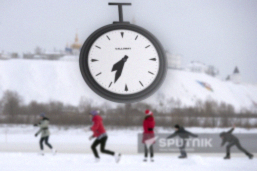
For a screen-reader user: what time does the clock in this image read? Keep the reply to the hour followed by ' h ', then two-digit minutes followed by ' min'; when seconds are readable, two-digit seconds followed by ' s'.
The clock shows 7 h 34 min
